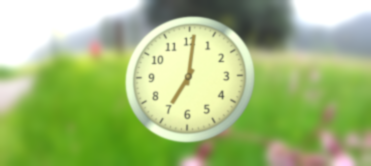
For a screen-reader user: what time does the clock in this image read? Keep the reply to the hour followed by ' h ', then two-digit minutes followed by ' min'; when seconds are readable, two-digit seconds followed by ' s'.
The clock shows 7 h 01 min
